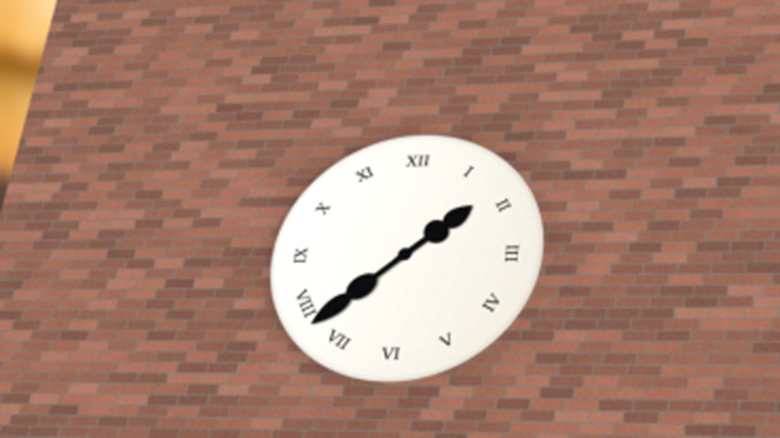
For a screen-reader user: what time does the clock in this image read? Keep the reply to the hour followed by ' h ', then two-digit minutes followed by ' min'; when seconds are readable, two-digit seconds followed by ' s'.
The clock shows 1 h 38 min
